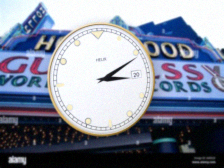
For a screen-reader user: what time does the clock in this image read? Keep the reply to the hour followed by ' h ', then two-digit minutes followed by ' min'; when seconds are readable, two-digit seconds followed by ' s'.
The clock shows 3 h 11 min
